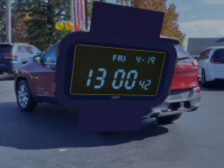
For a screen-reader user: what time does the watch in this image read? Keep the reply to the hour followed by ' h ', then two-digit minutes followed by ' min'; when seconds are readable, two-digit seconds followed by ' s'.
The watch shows 13 h 00 min 42 s
